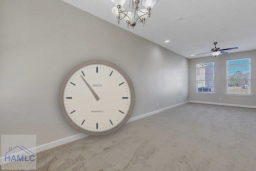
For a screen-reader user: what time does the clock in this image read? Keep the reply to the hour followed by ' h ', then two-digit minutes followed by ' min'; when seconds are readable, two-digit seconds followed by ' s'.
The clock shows 10 h 54 min
